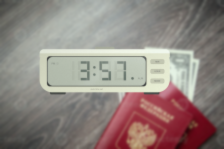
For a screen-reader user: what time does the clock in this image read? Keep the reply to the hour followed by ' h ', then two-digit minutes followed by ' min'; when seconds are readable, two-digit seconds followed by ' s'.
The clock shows 3 h 57 min
